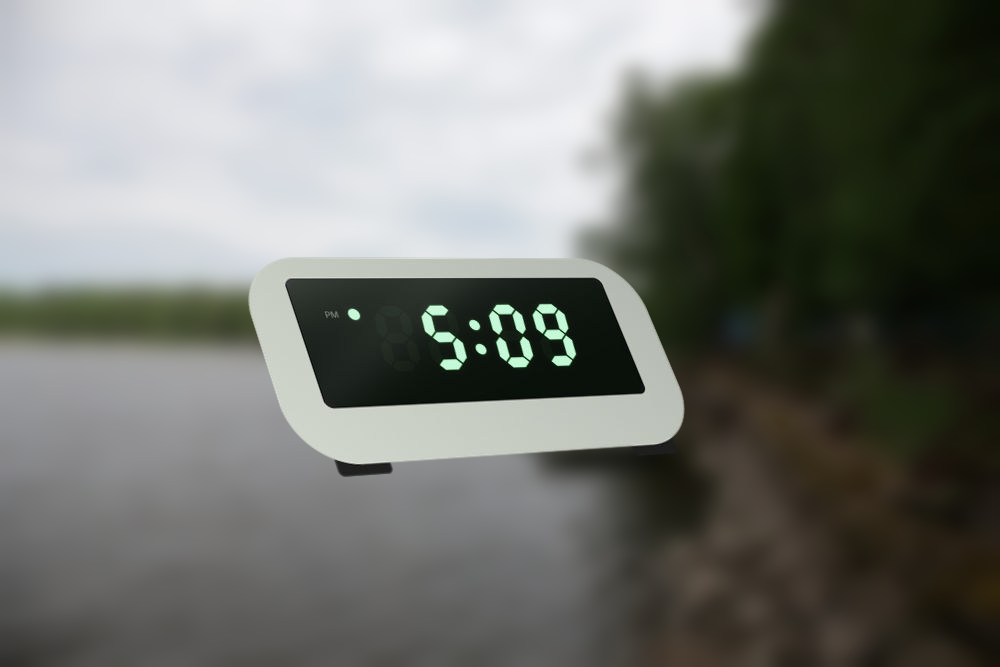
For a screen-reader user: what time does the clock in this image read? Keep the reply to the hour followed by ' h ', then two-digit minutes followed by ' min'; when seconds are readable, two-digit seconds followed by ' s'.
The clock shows 5 h 09 min
